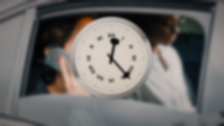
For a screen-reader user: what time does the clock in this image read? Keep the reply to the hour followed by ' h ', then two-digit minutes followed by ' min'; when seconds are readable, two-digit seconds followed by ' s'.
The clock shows 12 h 23 min
